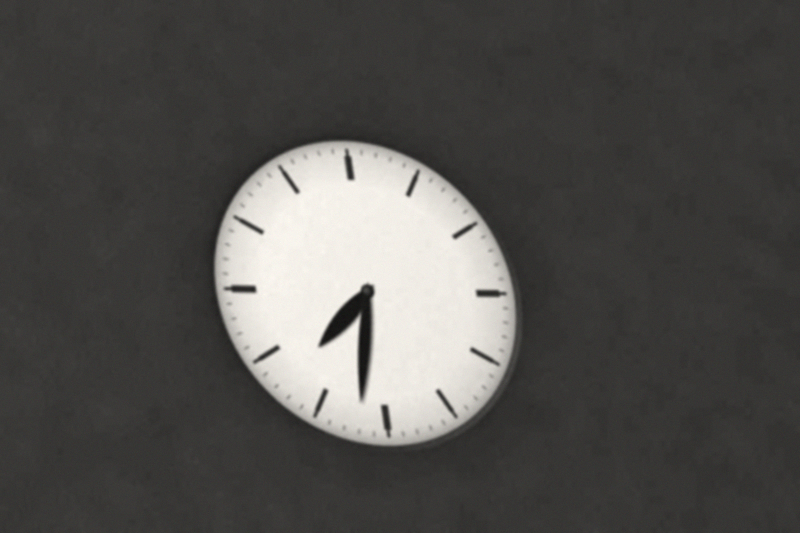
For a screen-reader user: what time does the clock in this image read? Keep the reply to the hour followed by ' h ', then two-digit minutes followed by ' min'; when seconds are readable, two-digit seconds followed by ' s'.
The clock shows 7 h 32 min
